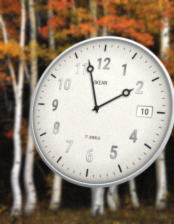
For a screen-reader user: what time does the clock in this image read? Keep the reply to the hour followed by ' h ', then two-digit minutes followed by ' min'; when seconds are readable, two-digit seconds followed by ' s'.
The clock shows 1 h 57 min
